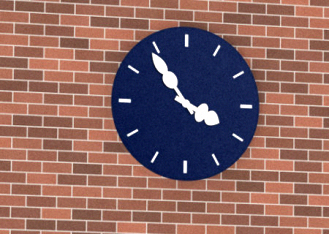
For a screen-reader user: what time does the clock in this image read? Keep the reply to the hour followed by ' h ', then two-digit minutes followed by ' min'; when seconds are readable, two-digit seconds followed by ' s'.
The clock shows 3 h 54 min
